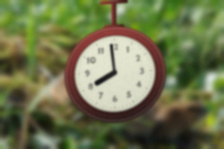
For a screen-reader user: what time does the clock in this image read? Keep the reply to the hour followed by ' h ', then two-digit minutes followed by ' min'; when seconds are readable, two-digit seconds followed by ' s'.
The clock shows 7 h 59 min
